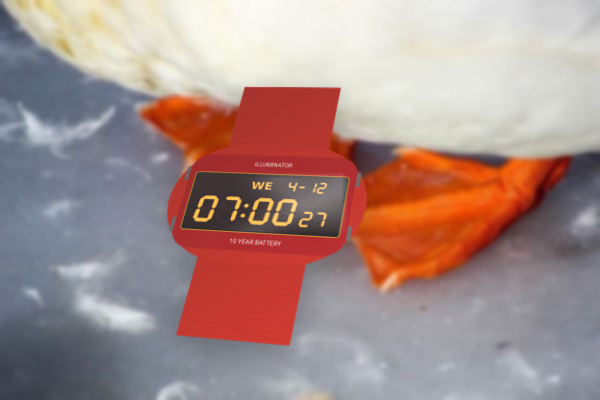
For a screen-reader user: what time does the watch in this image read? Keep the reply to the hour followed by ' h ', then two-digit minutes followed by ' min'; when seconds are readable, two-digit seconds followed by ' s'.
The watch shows 7 h 00 min 27 s
